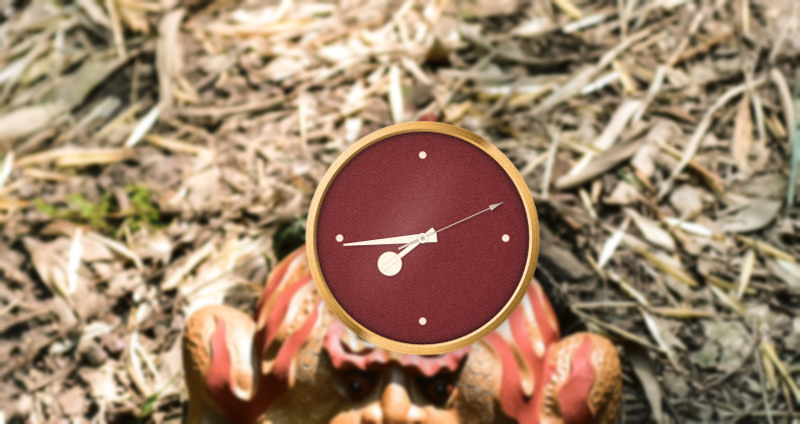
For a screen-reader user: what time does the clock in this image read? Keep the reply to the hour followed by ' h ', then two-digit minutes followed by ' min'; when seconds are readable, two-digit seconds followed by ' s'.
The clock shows 7 h 44 min 11 s
